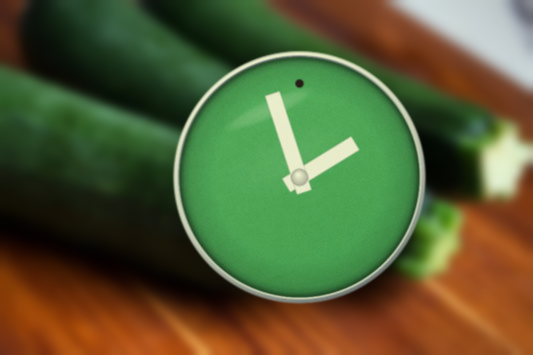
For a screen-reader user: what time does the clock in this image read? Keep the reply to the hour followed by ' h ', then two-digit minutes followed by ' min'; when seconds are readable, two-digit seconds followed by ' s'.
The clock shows 1 h 57 min
